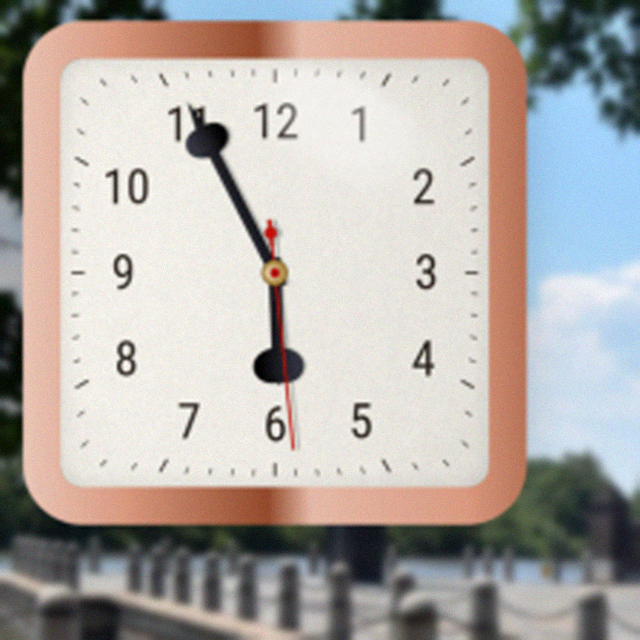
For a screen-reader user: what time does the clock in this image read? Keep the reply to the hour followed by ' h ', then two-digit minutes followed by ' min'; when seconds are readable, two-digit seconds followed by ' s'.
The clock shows 5 h 55 min 29 s
